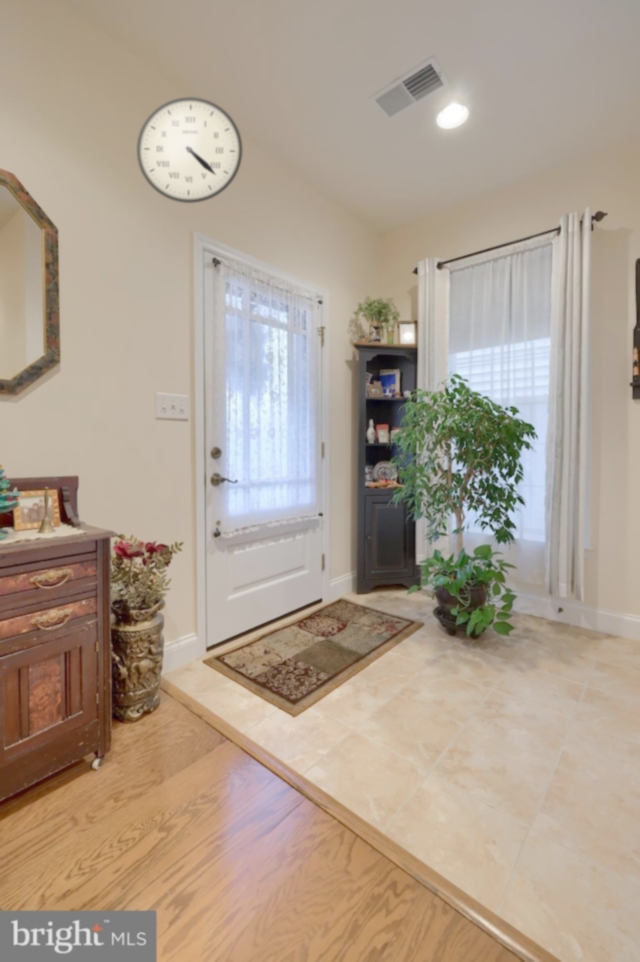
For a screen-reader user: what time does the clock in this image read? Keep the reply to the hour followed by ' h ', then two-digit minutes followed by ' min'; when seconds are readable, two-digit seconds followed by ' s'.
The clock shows 4 h 22 min
